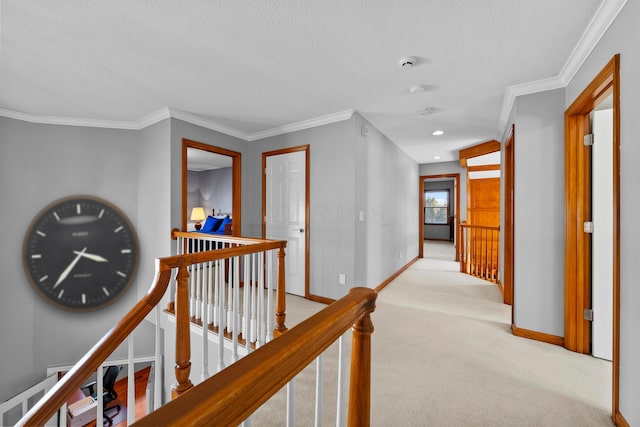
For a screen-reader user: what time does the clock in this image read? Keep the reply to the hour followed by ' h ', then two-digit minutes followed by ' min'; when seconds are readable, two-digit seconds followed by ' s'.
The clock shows 3 h 37 min
